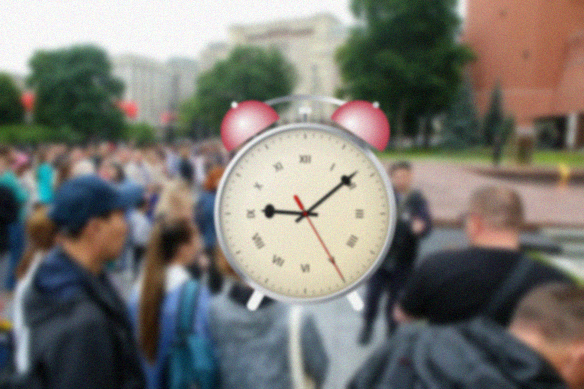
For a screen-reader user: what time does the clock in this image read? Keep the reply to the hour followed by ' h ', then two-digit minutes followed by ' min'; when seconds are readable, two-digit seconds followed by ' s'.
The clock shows 9 h 08 min 25 s
